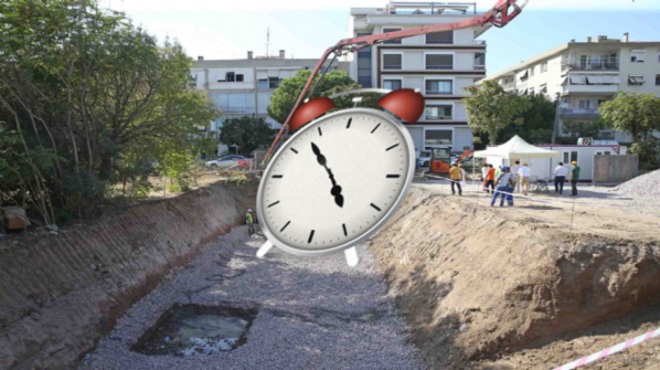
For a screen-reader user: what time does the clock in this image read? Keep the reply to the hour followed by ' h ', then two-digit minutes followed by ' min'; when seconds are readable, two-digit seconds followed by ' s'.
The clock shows 4 h 53 min
